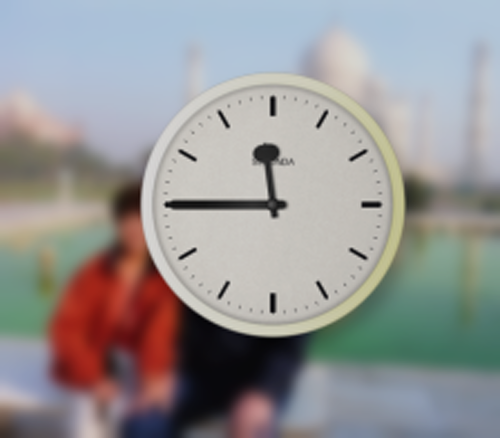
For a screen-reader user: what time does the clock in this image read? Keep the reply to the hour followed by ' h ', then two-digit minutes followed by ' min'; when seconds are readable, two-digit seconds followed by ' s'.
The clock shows 11 h 45 min
